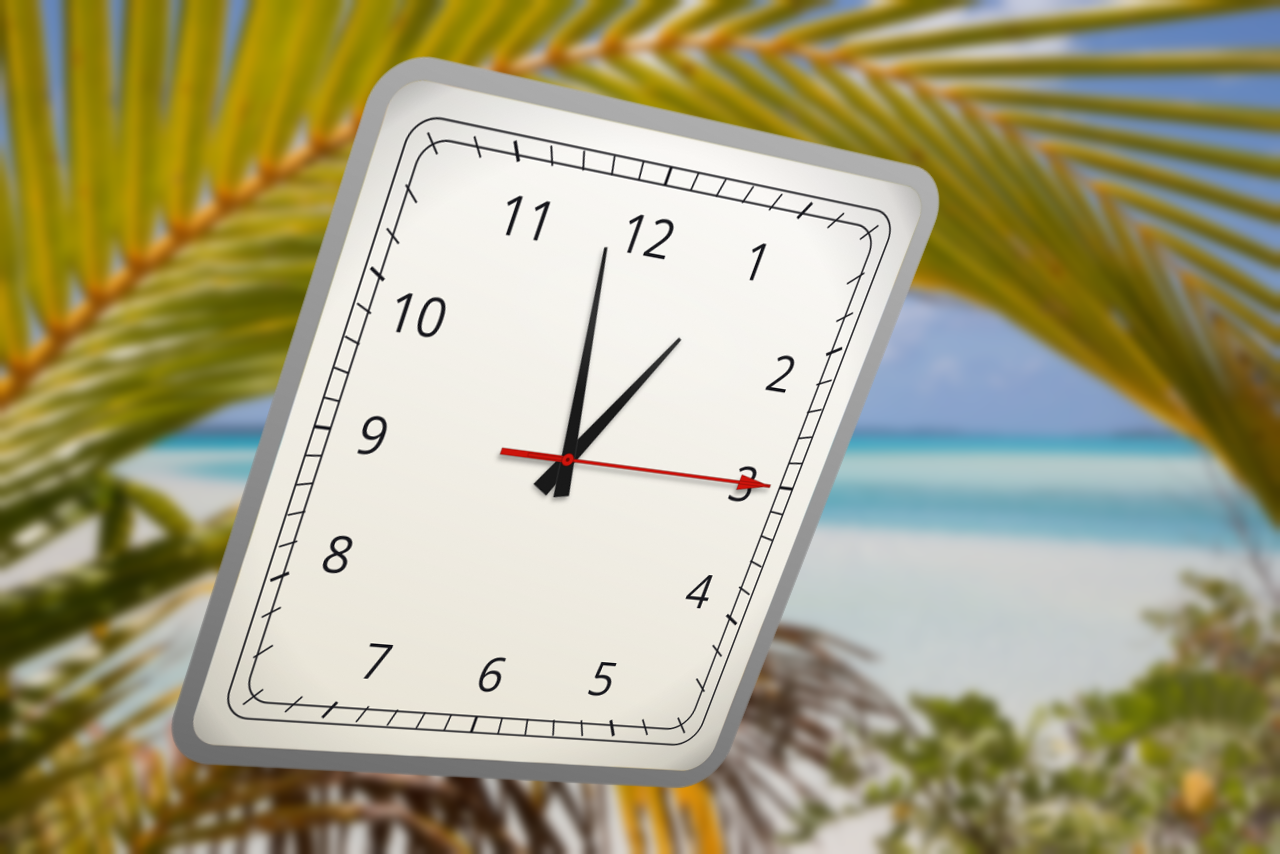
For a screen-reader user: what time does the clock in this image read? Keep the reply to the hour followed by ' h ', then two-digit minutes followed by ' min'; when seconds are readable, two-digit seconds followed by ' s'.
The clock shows 12 h 58 min 15 s
